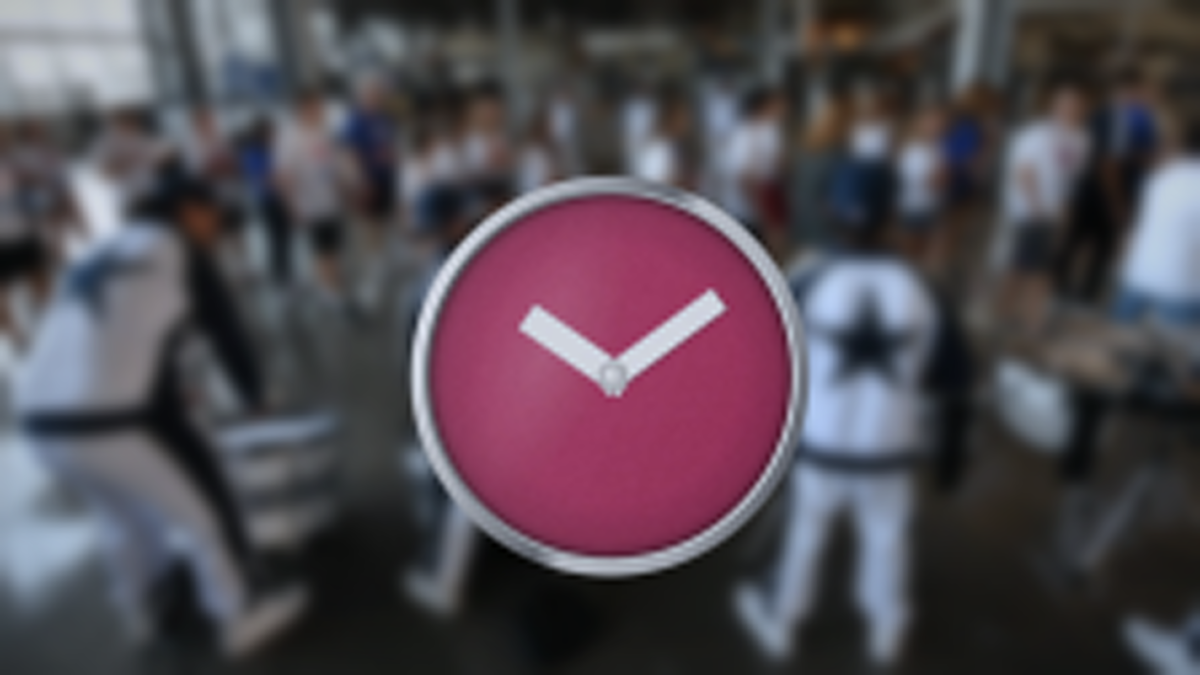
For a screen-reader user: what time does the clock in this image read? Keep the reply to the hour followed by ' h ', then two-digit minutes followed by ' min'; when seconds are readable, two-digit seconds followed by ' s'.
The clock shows 10 h 09 min
